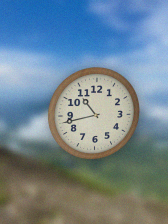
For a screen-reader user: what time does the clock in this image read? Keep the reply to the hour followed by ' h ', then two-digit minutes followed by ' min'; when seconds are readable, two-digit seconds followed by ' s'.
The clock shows 10 h 43 min
